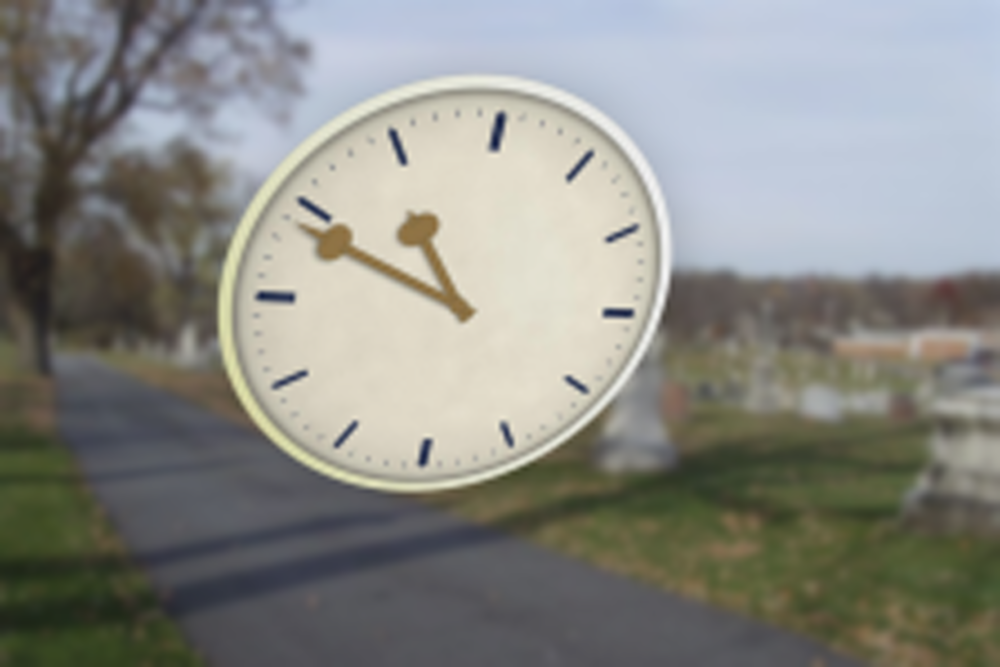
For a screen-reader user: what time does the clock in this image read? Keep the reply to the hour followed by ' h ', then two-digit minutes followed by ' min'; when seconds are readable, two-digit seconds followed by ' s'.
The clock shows 10 h 49 min
